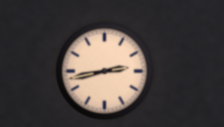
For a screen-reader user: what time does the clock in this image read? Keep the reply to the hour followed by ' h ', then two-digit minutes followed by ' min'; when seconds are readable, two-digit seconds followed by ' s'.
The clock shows 2 h 43 min
